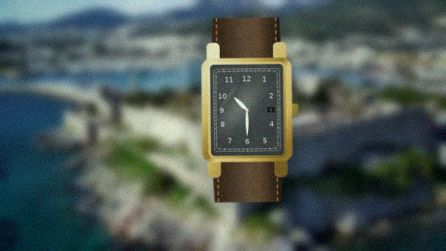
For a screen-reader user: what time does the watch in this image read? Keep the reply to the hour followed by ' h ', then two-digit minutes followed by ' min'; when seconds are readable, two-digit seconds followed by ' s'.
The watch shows 10 h 30 min
